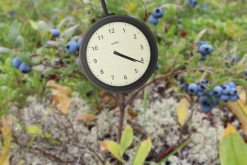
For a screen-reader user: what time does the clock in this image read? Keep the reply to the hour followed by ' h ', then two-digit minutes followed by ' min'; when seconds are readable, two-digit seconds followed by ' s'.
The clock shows 4 h 21 min
